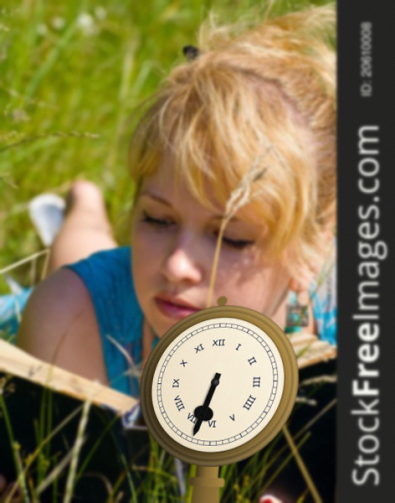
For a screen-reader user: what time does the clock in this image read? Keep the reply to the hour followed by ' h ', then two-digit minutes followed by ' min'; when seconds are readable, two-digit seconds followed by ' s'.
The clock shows 6 h 33 min
